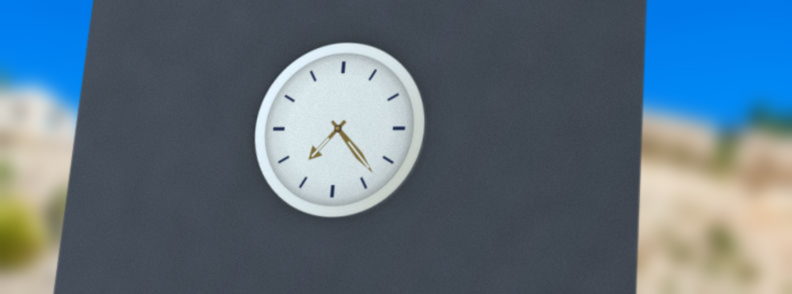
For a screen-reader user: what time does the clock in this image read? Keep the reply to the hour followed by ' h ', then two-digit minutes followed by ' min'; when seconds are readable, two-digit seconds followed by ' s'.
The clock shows 7 h 23 min
